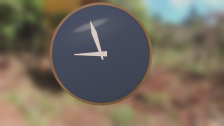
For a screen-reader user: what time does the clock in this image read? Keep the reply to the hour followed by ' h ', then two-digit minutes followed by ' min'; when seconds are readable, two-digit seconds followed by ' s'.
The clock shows 8 h 57 min
